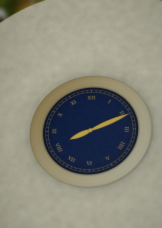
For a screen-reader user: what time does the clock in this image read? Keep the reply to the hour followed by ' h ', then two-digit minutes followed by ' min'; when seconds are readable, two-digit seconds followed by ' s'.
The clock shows 8 h 11 min
